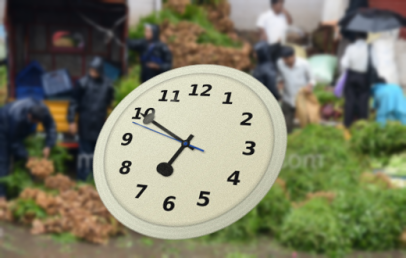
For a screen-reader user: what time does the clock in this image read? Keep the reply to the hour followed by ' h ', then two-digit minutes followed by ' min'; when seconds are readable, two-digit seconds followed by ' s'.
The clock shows 6 h 49 min 48 s
